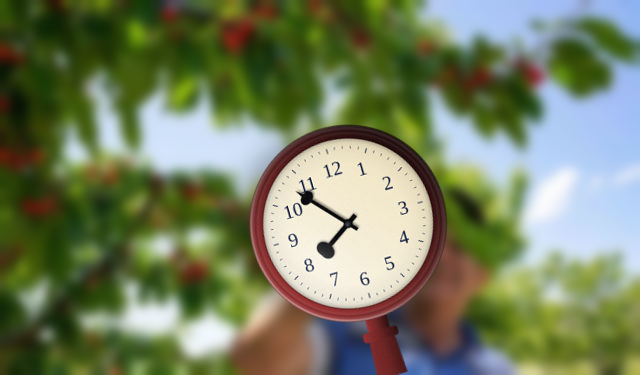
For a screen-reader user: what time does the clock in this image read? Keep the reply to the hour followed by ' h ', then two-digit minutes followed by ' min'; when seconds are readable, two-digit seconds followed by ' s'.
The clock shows 7 h 53 min
